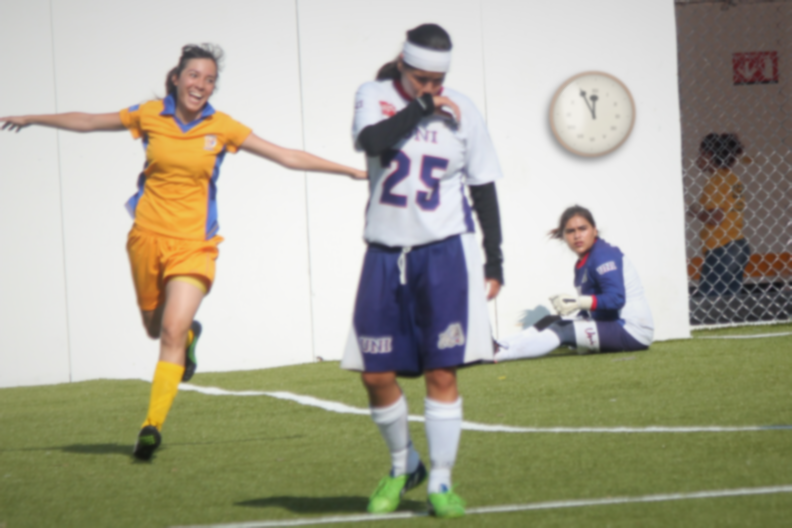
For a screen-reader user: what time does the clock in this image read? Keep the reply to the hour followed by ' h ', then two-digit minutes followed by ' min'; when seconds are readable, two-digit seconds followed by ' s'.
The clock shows 11 h 55 min
